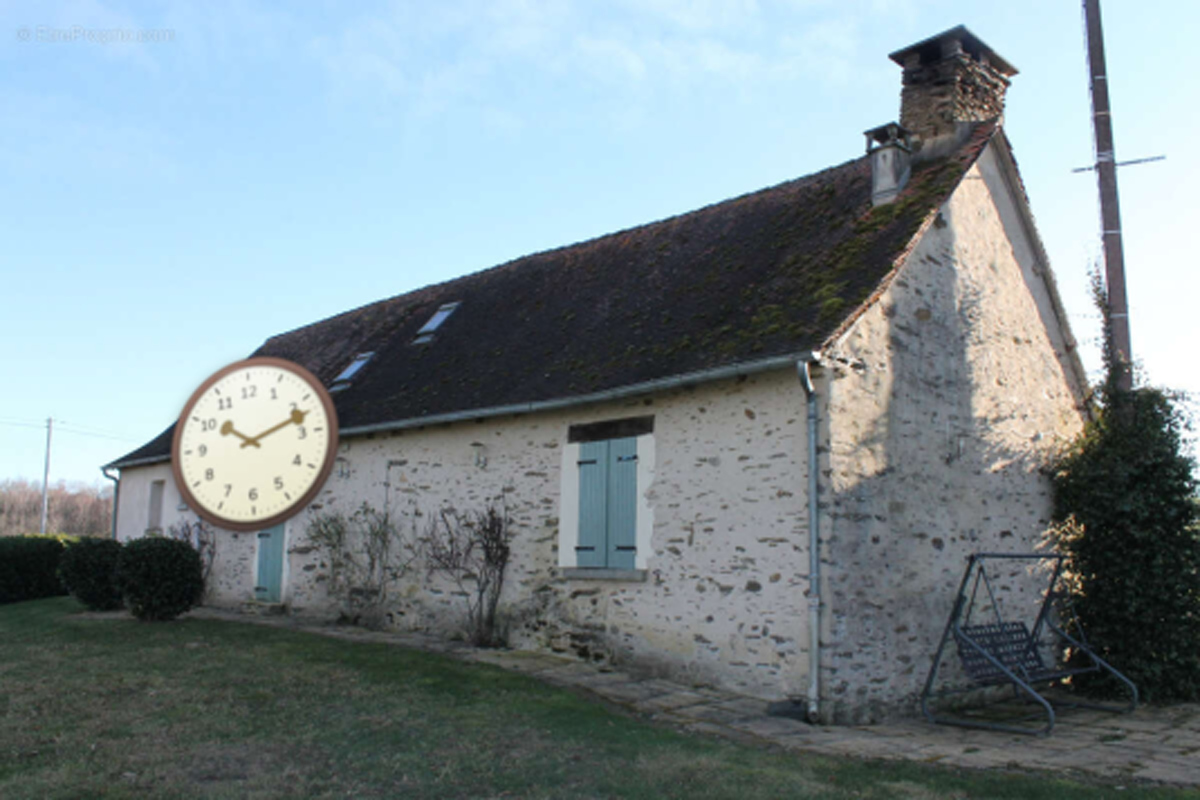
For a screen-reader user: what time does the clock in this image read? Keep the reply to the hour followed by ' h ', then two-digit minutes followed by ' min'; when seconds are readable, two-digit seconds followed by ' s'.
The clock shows 10 h 12 min
